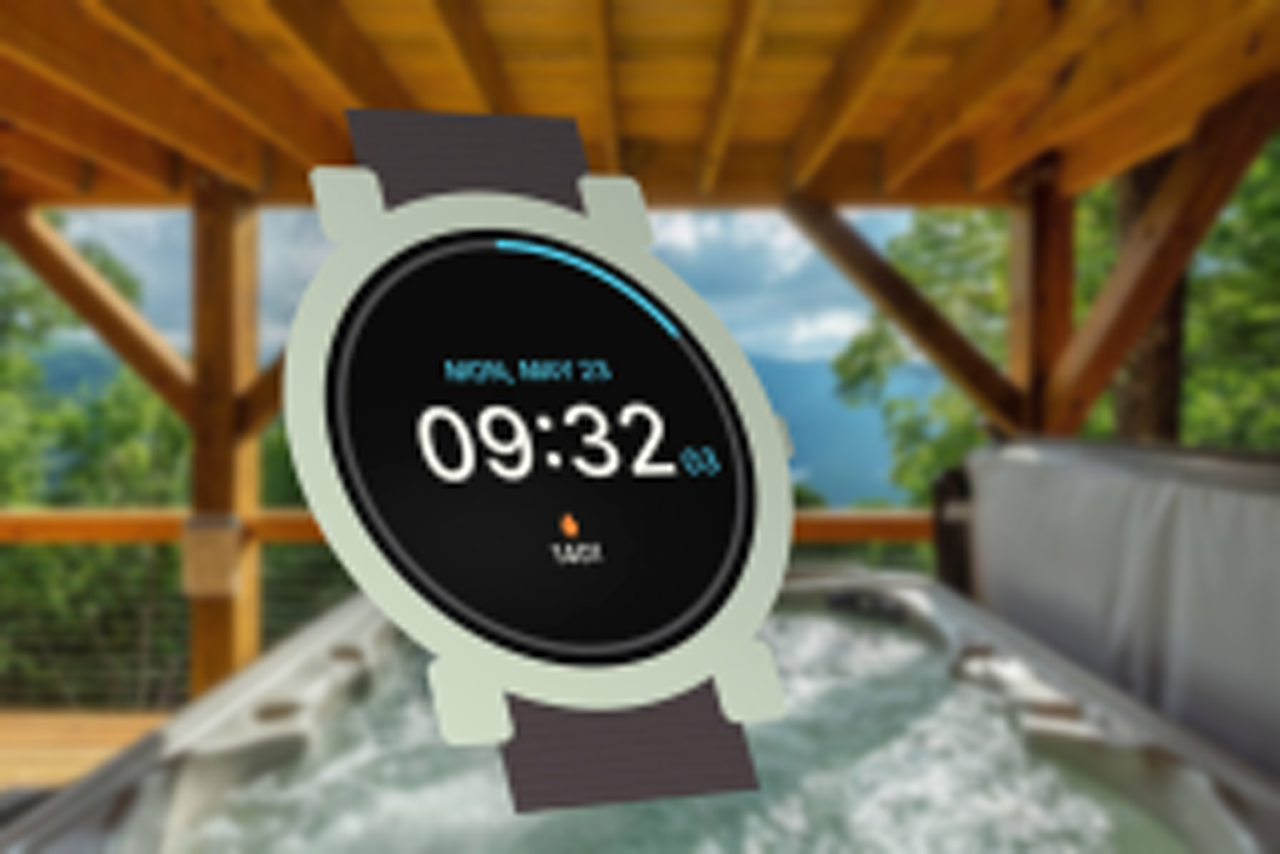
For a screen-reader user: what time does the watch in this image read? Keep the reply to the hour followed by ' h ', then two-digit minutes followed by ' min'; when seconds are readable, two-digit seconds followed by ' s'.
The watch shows 9 h 32 min
